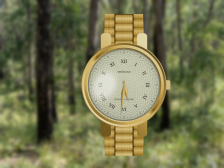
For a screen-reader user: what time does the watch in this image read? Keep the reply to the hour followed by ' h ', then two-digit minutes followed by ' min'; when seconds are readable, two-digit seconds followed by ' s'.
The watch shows 5 h 31 min
